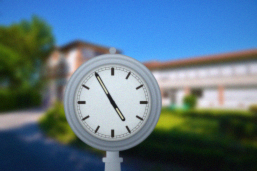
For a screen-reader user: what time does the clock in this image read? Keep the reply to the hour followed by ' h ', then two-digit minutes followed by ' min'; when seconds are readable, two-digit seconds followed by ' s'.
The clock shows 4 h 55 min
